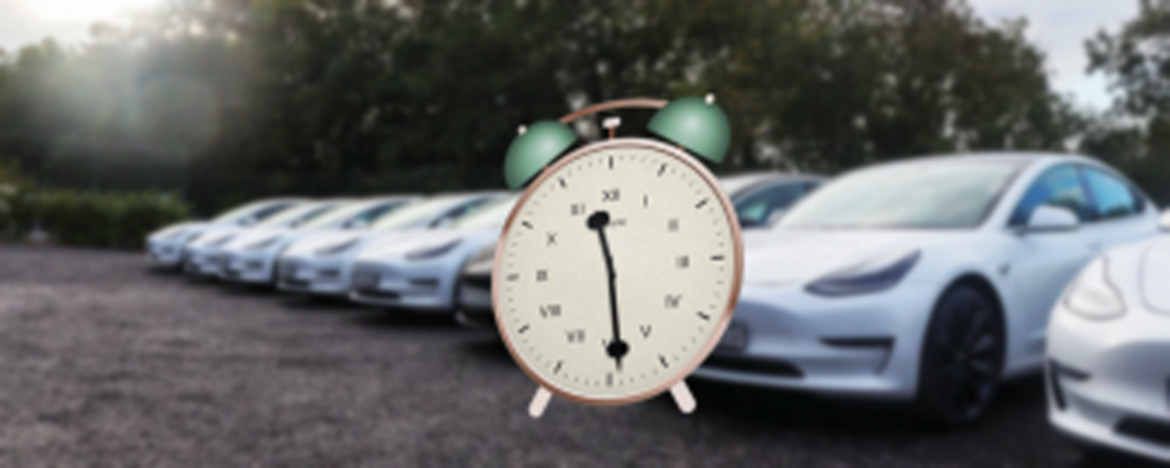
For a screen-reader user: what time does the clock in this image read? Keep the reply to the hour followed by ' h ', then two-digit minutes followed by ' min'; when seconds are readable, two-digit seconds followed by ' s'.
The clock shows 11 h 29 min
